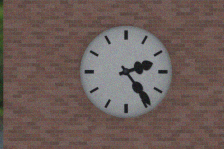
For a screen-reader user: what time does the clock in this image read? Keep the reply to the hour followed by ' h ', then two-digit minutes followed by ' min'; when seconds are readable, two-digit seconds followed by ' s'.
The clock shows 2 h 24 min
